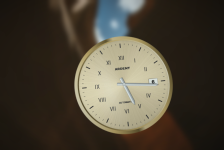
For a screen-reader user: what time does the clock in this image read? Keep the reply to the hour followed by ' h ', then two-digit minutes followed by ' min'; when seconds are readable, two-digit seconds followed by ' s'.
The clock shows 5 h 16 min
